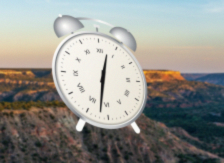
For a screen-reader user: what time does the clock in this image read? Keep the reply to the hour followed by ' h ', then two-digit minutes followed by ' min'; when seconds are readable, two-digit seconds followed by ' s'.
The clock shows 12 h 32 min
